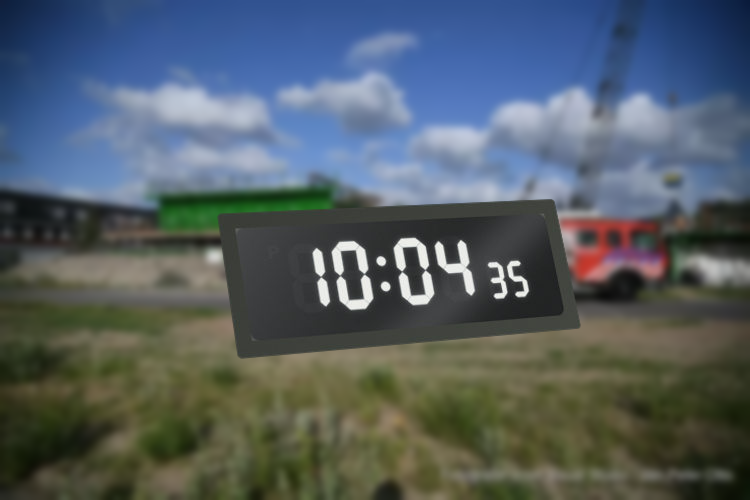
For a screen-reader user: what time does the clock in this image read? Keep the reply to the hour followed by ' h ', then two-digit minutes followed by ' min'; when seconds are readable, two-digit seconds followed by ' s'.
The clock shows 10 h 04 min 35 s
